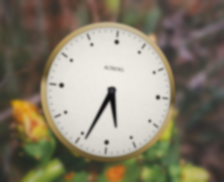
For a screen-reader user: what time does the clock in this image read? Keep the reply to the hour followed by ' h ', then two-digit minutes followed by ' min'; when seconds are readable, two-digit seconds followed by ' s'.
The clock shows 5 h 34 min
